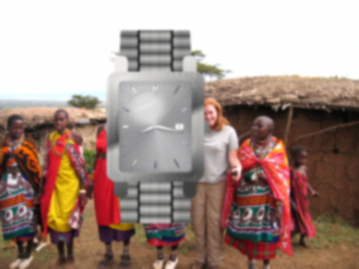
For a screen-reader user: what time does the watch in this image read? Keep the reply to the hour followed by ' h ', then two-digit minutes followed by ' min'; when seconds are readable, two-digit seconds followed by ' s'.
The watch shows 8 h 17 min
